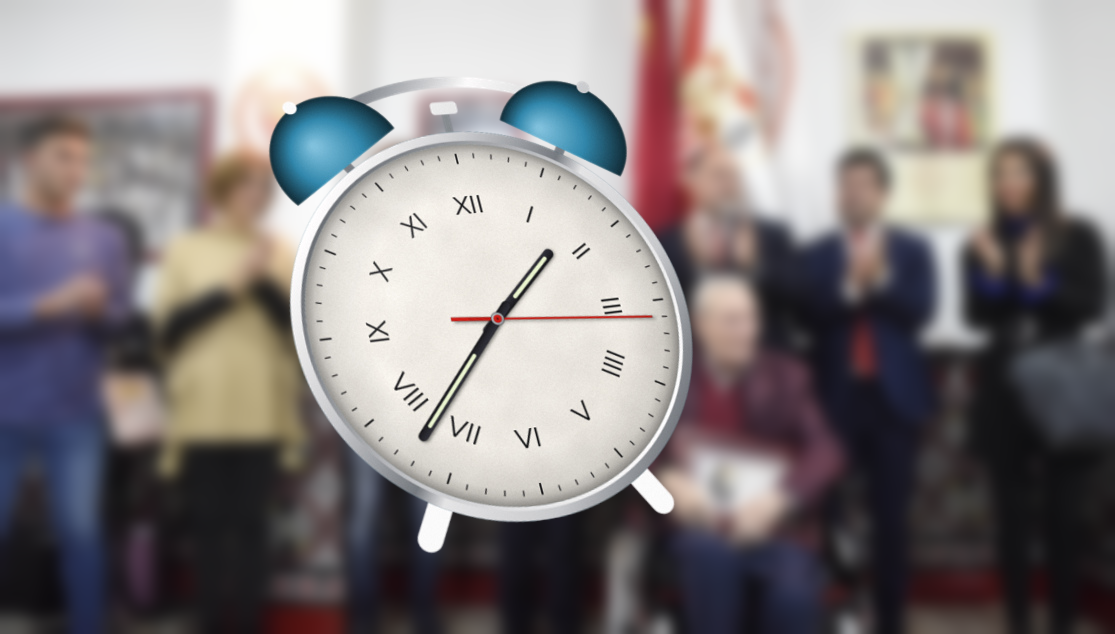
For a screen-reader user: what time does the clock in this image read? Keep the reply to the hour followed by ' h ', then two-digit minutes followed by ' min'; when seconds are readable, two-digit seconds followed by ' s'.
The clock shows 1 h 37 min 16 s
